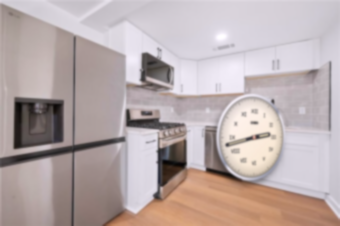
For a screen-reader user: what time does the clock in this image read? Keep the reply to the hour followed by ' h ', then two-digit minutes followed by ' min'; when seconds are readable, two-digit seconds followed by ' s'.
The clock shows 2 h 43 min
